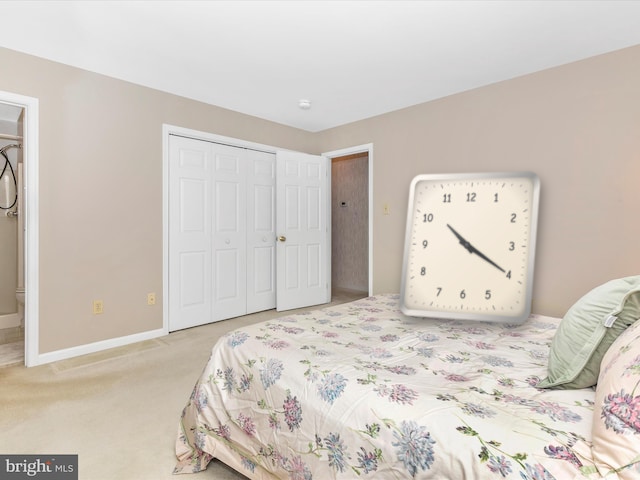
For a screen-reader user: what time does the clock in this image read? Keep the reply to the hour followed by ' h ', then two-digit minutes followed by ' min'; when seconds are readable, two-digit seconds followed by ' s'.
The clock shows 10 h 20 min
